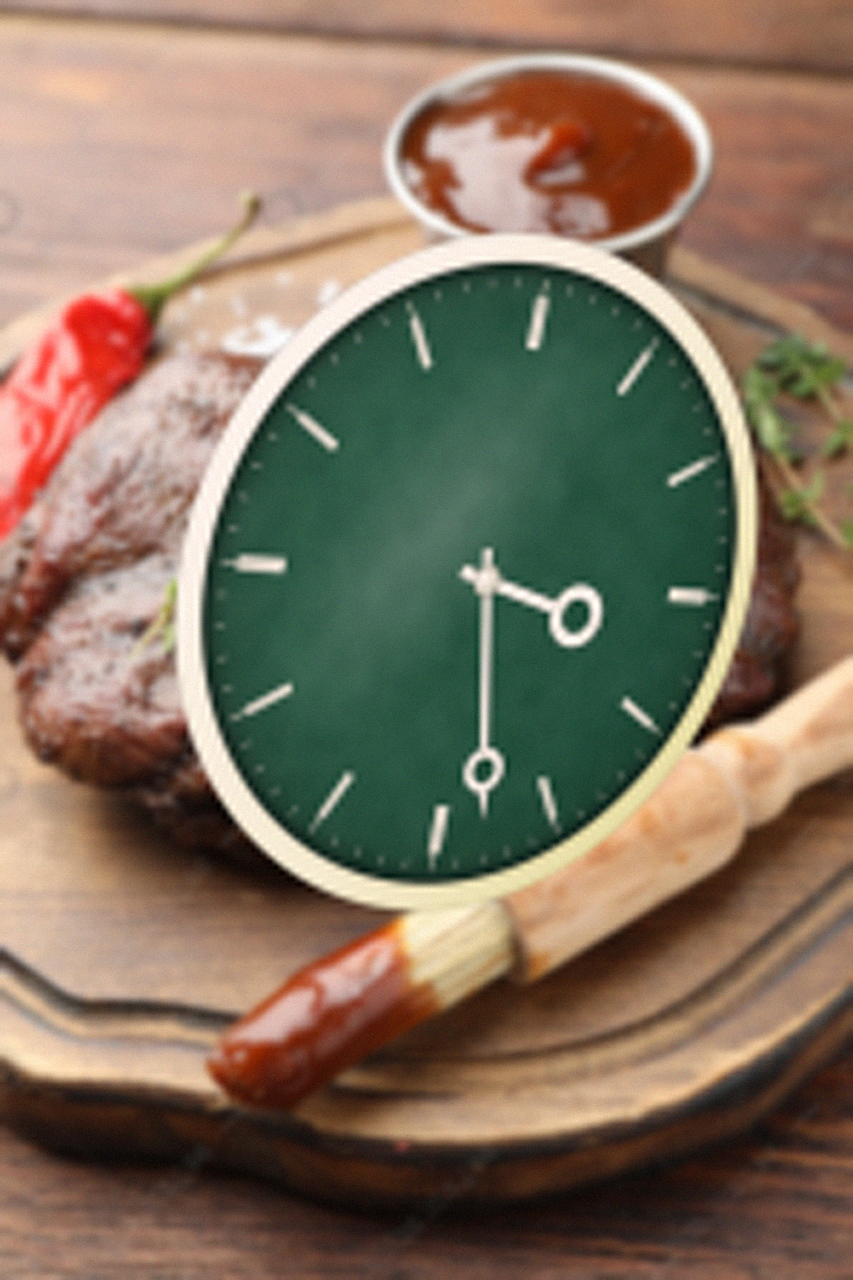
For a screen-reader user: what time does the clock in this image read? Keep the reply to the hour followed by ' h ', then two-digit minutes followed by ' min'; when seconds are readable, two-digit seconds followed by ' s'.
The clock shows 3 h 28 min
